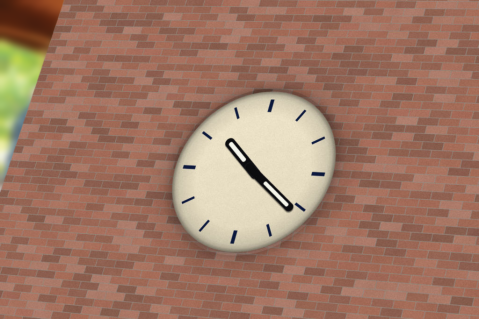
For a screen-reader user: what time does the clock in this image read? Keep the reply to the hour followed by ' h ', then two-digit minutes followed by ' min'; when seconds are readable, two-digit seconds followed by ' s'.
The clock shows 10 h 21 min
